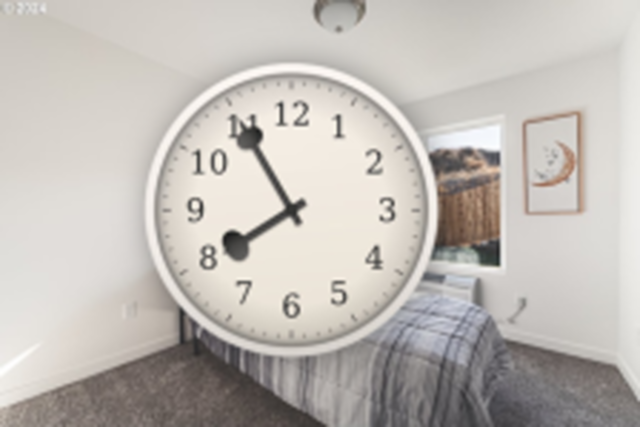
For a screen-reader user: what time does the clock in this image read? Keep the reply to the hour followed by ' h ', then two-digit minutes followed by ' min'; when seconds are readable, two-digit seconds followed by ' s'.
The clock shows 7 h 55 min
